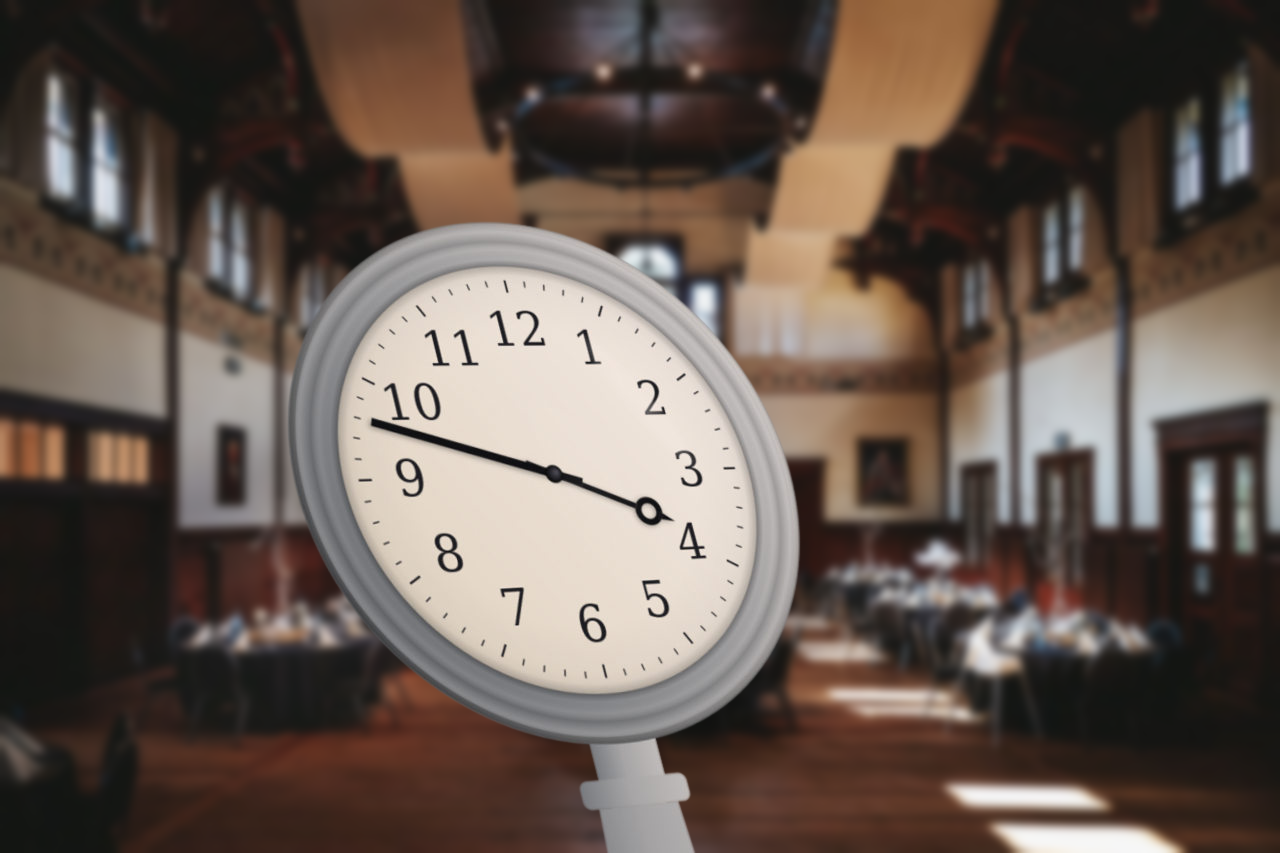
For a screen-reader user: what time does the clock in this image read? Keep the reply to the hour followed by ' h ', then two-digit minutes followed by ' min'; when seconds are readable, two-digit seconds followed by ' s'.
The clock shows 3 h 48 min
